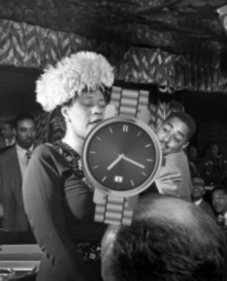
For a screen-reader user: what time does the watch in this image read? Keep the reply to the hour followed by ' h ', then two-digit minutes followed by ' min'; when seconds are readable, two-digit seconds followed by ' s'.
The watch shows 7 h 18 min
